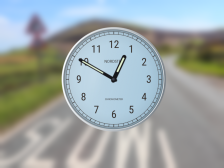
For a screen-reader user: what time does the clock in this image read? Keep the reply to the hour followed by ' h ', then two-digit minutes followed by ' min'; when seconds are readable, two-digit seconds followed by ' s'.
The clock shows 12 h 50 min
